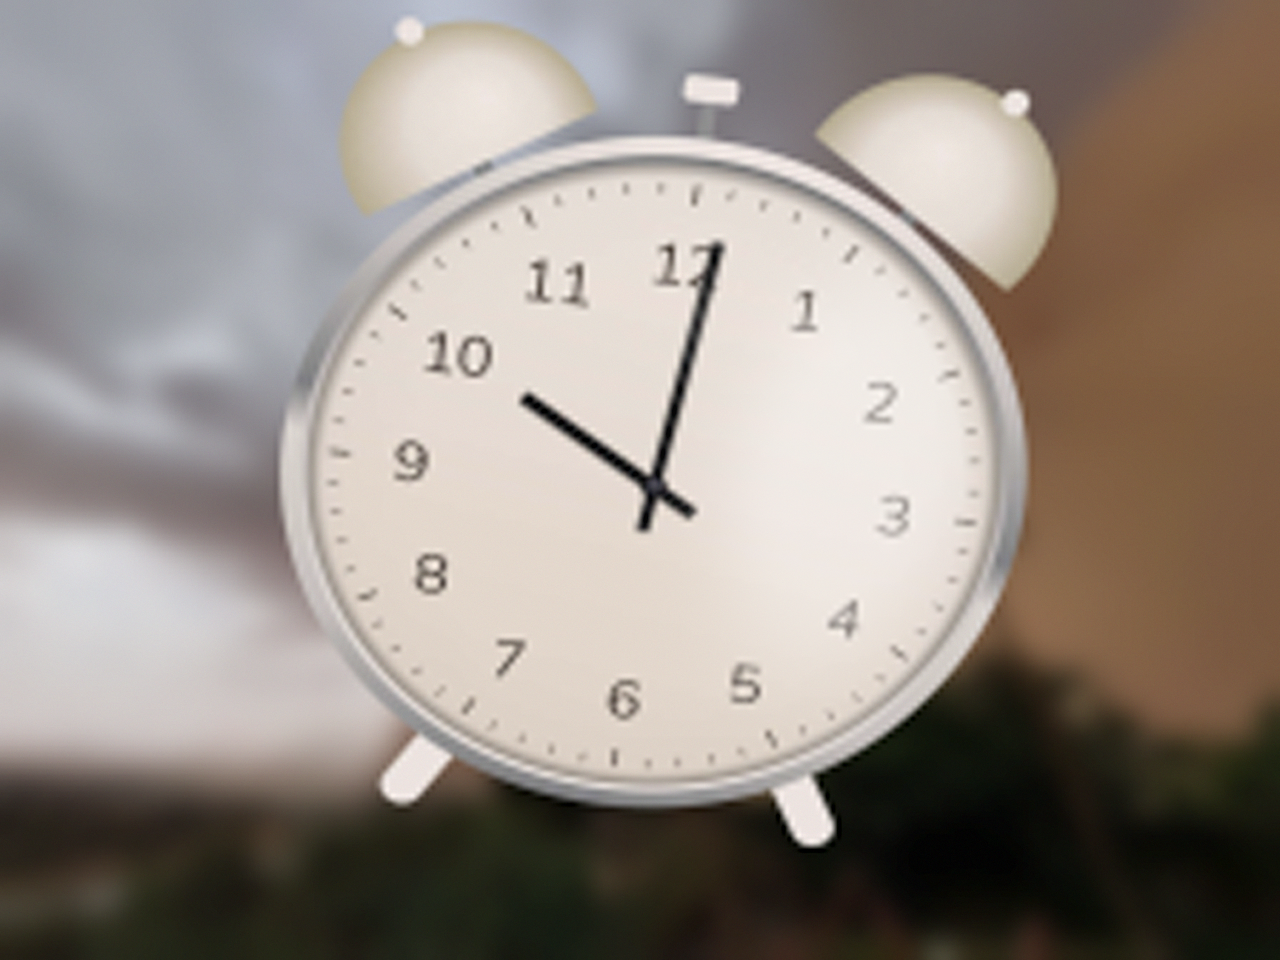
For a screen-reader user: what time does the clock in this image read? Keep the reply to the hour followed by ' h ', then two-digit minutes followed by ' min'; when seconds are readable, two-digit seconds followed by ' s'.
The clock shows 10 h 01 min
